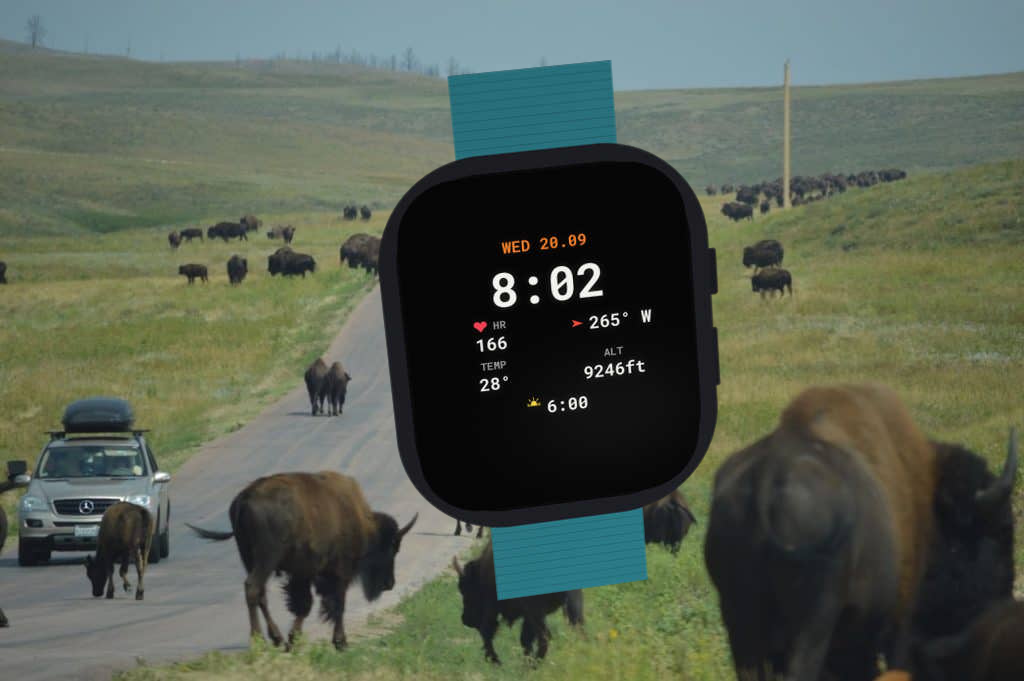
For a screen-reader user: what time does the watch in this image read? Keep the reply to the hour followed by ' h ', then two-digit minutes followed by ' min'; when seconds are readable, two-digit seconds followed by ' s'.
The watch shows 8 h 02 min
